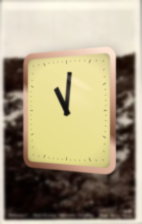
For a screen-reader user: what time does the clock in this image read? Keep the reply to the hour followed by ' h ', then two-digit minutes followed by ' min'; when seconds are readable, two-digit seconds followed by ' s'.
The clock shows 11 h 01 min
